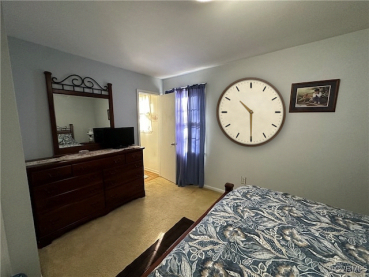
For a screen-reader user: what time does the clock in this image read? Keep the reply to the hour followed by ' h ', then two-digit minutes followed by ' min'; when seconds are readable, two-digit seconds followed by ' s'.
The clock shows 10 h 30 min
